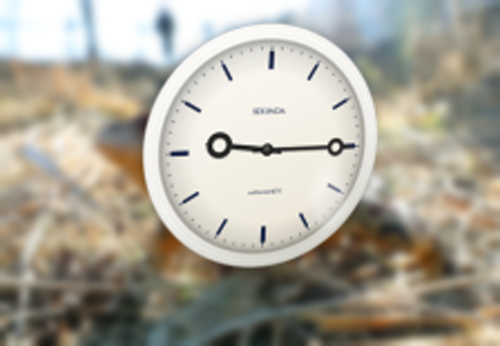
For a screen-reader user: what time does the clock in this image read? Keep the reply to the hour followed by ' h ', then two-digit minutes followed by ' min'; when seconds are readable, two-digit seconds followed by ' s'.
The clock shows 9 h 15 min
